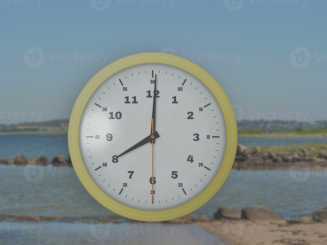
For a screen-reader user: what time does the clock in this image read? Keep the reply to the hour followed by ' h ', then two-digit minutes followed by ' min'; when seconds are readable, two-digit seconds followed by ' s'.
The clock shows 8 h 00 min 30 s
